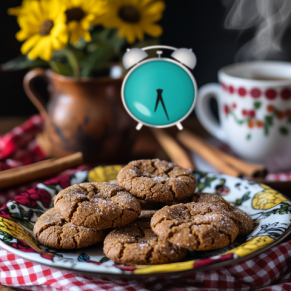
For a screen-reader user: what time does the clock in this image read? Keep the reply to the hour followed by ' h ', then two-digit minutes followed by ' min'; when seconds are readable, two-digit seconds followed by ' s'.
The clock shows 6 h 27 min
